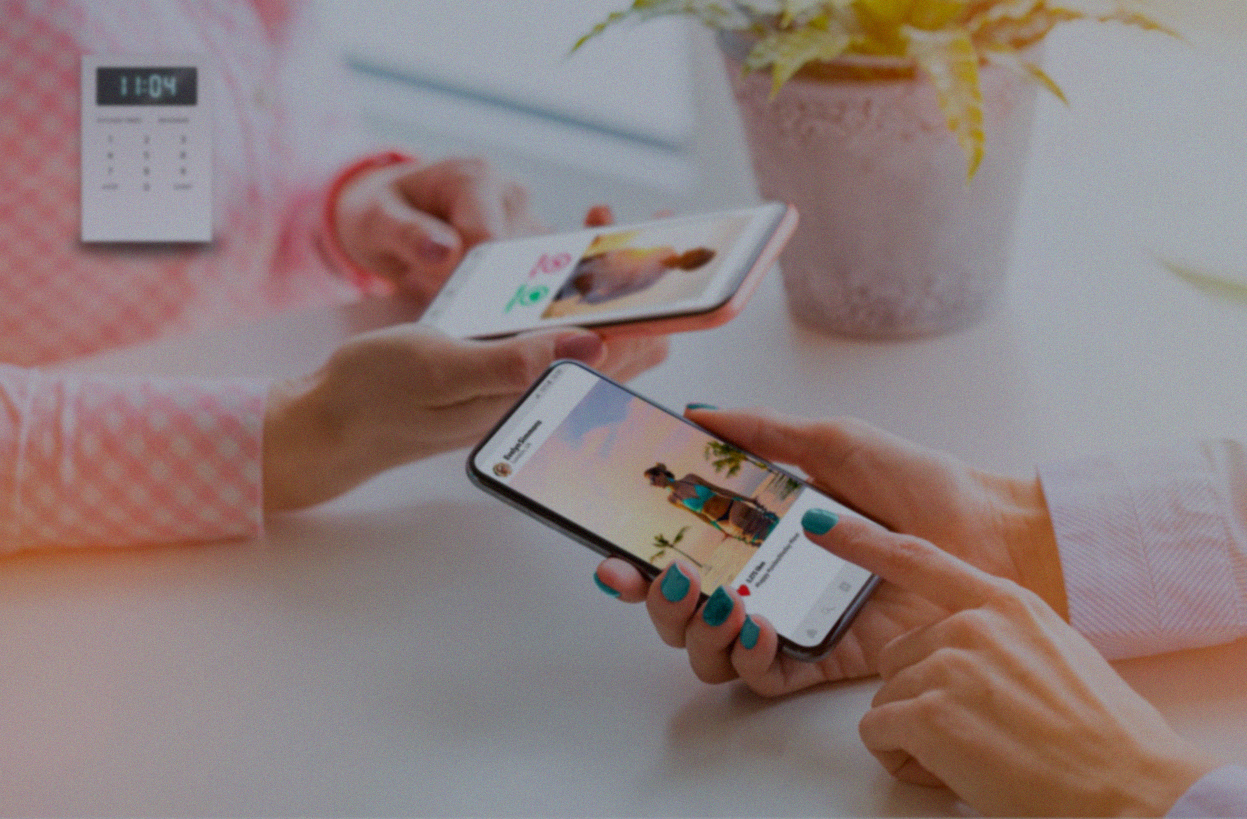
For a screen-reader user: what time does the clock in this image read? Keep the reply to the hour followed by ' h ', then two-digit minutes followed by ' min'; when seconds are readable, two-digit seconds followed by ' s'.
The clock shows 11 h 04 min
